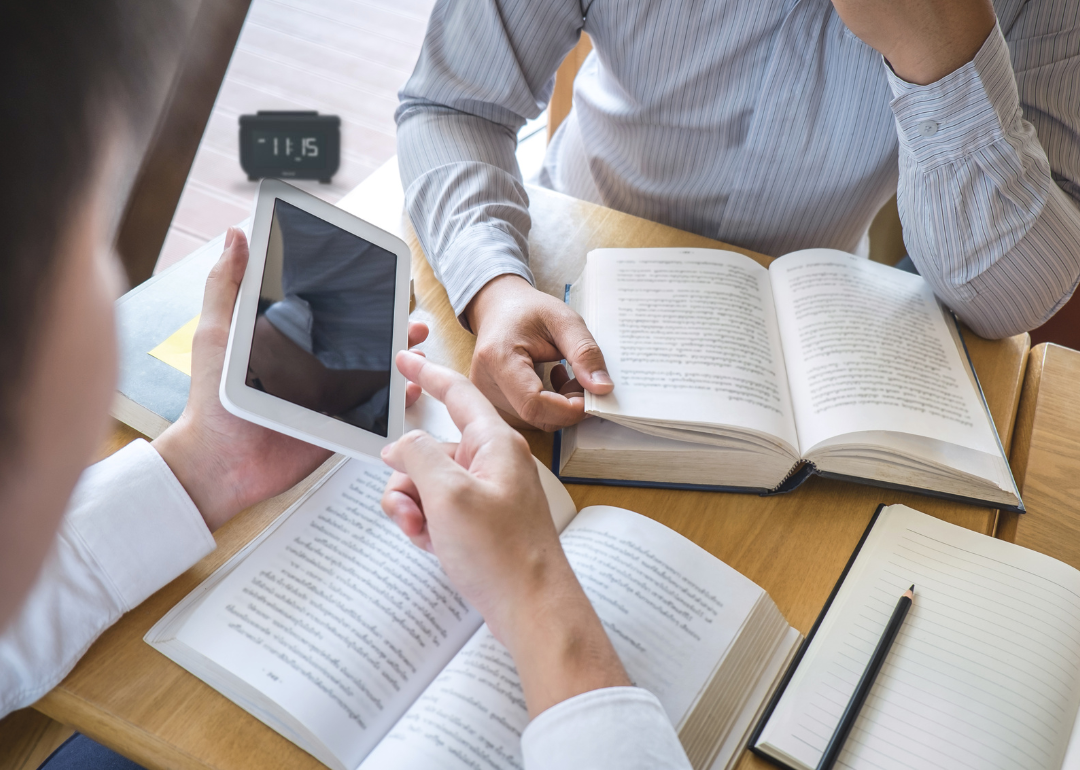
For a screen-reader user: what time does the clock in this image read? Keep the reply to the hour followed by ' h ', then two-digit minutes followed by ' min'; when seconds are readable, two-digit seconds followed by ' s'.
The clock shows 11 h 15 min
